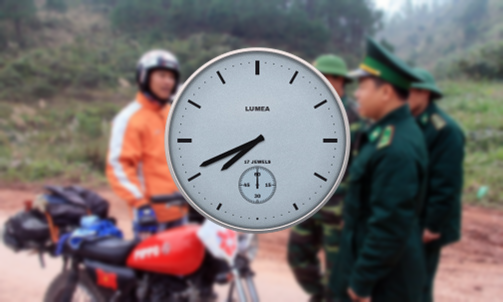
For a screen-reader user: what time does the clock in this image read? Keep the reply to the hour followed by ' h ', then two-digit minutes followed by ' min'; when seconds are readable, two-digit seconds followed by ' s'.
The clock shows 7 h 41 min
